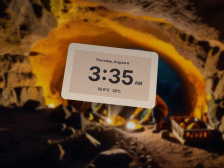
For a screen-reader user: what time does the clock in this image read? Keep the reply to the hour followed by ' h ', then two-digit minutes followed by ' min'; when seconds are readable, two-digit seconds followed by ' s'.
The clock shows 3 h 35 min
